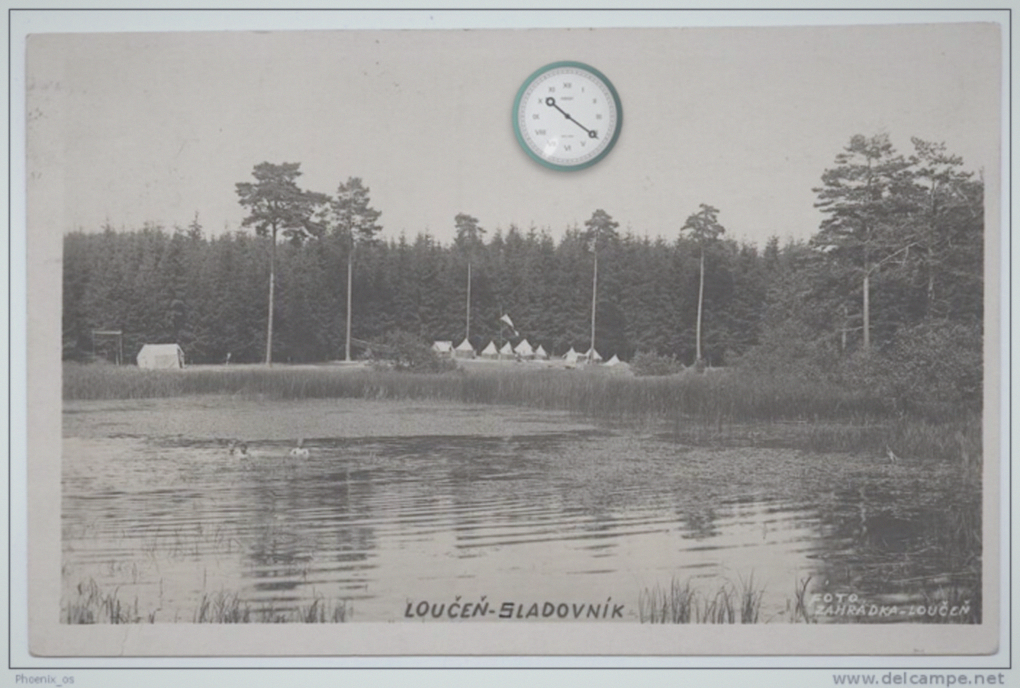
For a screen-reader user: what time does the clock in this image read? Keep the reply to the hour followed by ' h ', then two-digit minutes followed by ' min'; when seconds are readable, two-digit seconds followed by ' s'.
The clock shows 10 h 21 min
